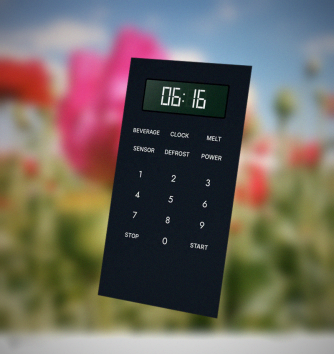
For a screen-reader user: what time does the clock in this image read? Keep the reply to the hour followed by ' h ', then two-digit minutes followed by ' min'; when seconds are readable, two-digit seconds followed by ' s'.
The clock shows 6 h 16 min
